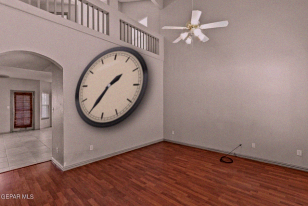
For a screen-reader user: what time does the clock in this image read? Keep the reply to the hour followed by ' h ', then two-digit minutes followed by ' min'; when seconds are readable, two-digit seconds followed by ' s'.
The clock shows 1 h 35 min
